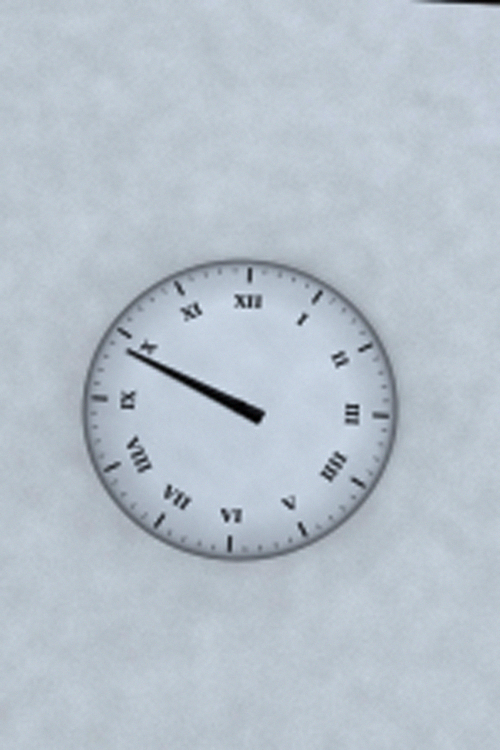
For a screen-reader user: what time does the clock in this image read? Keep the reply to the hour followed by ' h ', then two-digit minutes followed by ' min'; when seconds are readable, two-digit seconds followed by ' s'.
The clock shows 9 h 49 min
